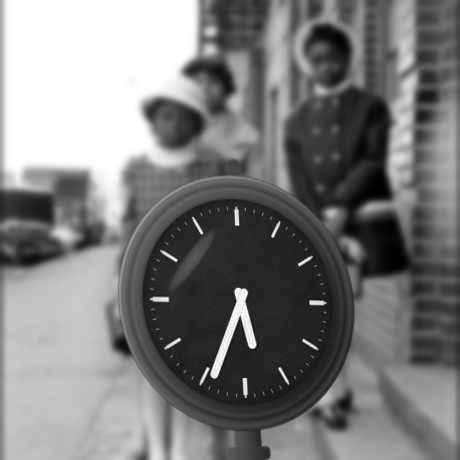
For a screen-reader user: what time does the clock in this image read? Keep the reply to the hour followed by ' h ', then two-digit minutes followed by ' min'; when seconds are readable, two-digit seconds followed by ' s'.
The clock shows 5 h 34 min
